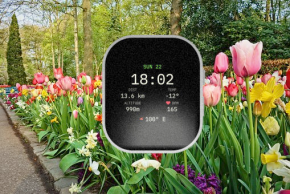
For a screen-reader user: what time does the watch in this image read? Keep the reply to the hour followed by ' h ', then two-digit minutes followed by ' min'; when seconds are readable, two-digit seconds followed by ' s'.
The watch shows 18 h 02 min
